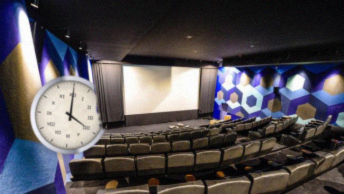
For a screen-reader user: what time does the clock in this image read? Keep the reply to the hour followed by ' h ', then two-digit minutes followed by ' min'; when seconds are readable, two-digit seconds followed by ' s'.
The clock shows 4 h 00 min
